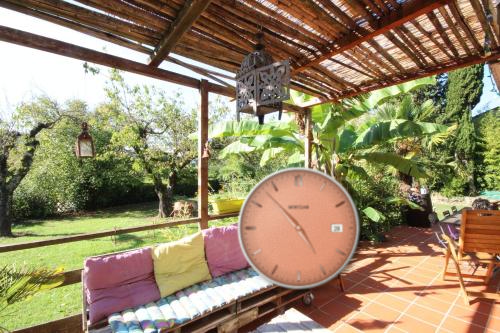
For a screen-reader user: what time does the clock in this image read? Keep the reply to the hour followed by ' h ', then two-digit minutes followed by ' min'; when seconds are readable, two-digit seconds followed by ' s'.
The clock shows 4 h 53 min
